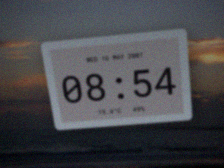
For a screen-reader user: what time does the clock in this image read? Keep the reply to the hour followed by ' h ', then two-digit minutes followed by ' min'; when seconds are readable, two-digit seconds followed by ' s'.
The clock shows 8 h 54 min
